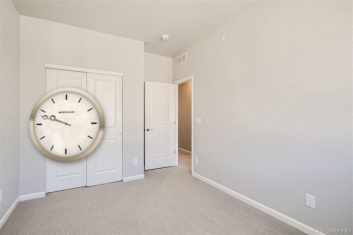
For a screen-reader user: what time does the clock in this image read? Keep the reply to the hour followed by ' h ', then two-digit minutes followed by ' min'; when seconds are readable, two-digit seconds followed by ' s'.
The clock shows 9 h 48 min
